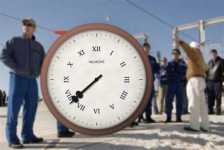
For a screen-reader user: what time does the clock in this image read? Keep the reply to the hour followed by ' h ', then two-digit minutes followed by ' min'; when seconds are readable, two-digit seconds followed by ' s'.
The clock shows 7 h 38 min
